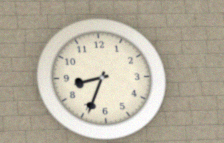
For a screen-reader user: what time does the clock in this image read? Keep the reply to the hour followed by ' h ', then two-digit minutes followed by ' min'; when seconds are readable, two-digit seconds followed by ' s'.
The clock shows 8 h 34 min
